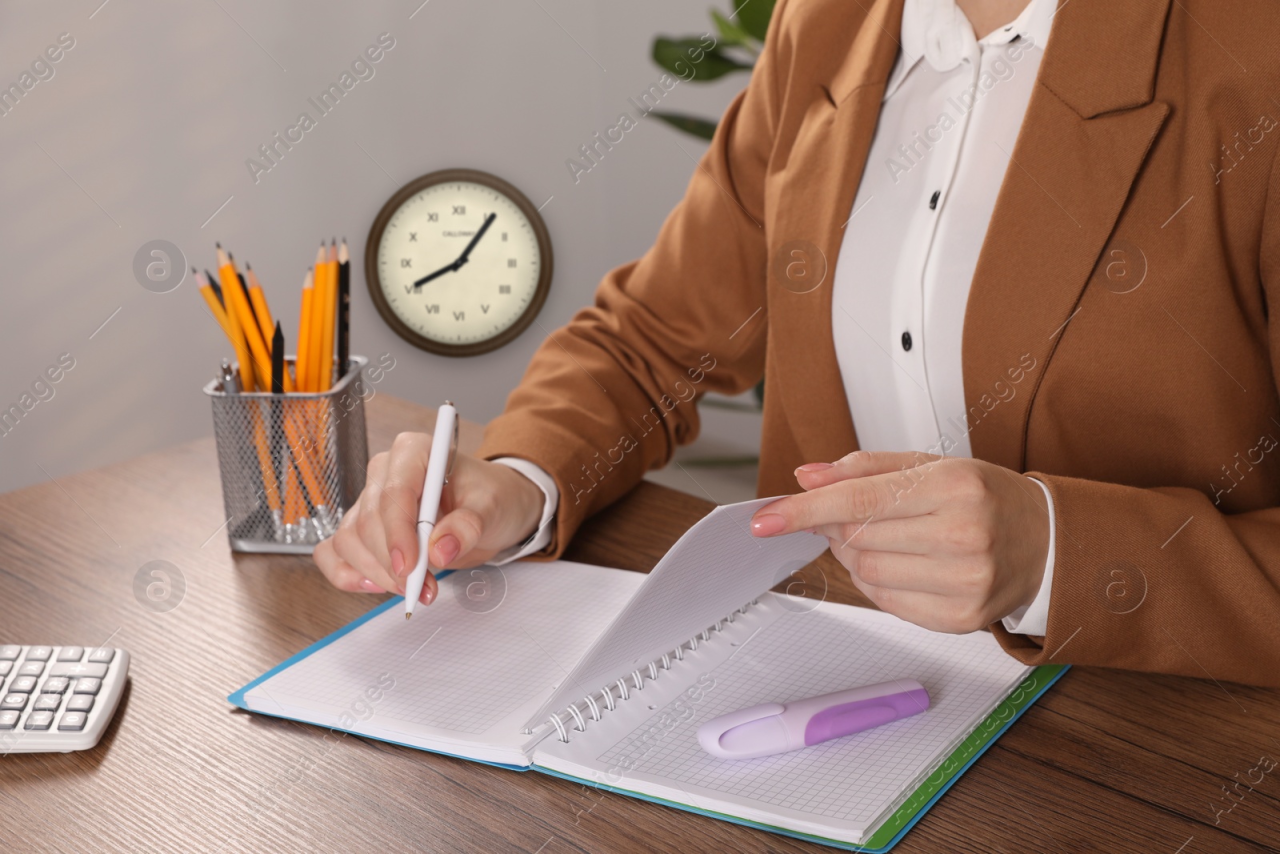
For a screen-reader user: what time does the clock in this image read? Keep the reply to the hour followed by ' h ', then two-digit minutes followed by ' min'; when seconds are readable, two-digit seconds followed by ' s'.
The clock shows 8 h 06 min
